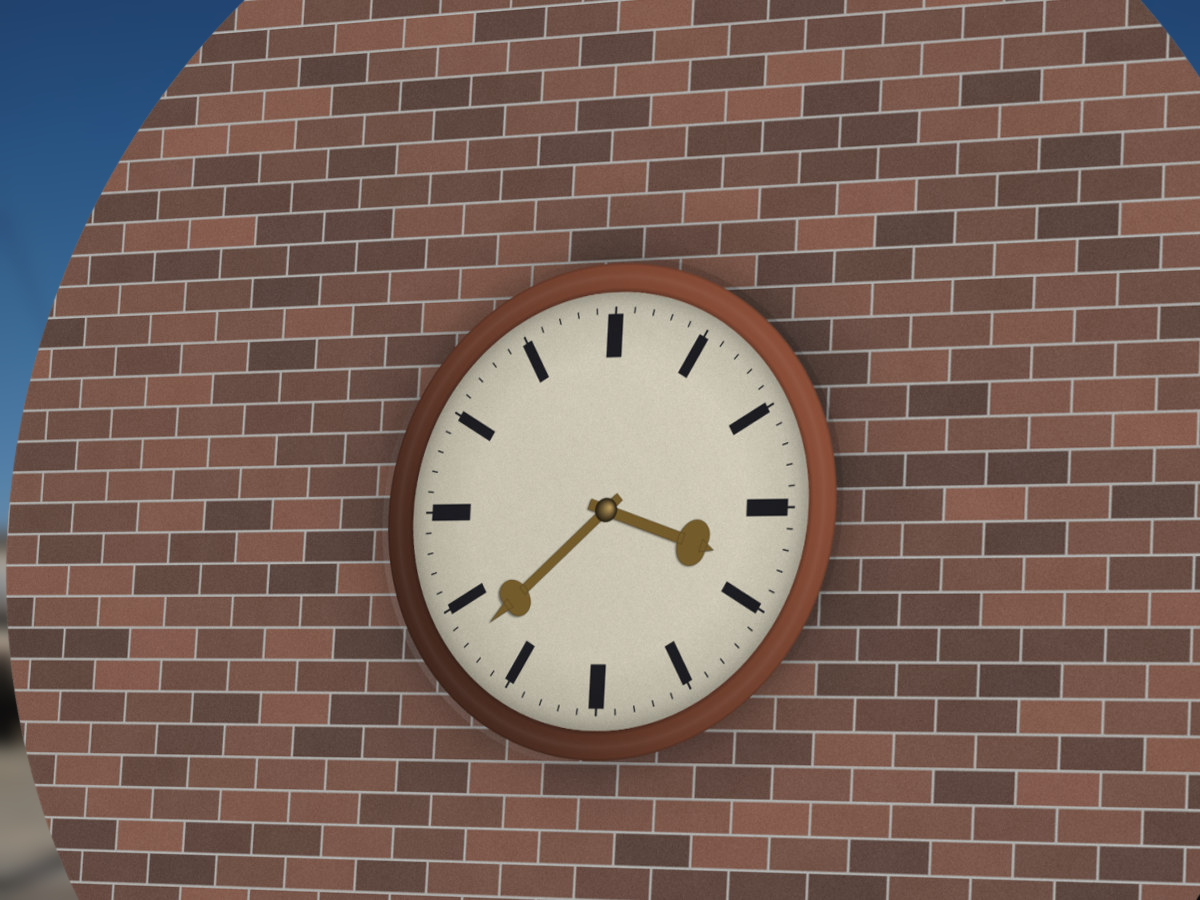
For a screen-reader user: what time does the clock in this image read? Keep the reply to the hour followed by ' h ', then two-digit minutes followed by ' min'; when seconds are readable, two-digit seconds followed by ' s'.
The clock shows 3 h 38 min
